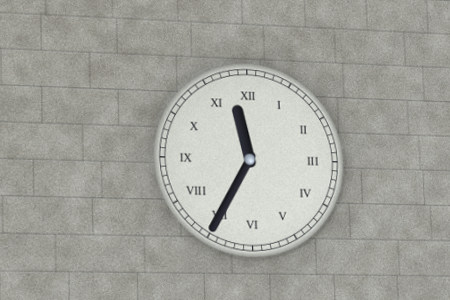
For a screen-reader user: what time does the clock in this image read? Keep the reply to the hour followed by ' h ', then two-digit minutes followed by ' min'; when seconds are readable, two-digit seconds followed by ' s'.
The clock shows 11 h 35 min
